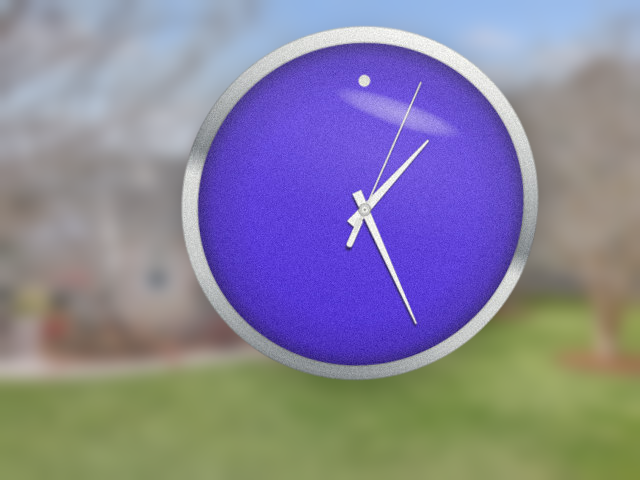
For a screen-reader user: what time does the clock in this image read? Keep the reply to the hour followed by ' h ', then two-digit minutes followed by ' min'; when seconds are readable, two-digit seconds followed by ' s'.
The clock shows 1 h 26 min 04 s
